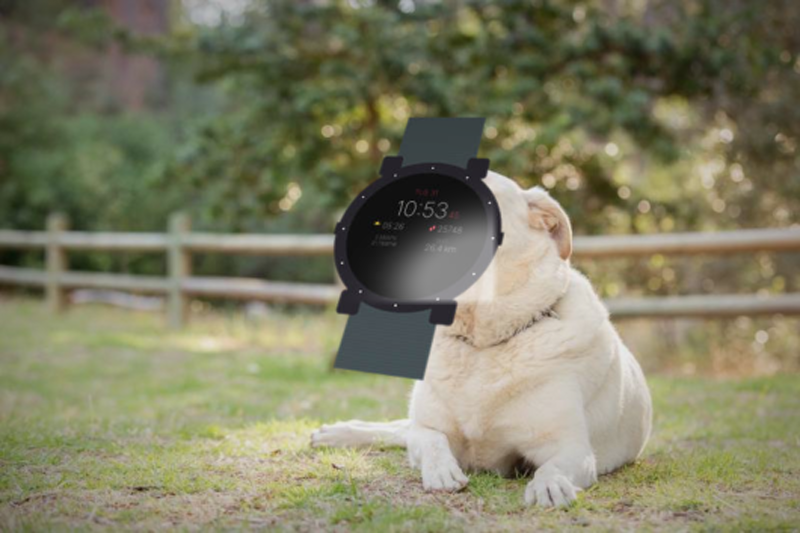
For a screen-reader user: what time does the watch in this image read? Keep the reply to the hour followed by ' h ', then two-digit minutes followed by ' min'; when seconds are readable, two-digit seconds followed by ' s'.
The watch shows 10 h 53 min
